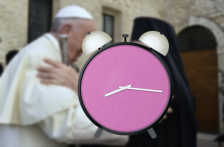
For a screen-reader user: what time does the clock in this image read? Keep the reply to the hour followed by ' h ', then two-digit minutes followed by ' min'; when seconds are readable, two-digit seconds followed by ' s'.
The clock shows 8 h 16 min
